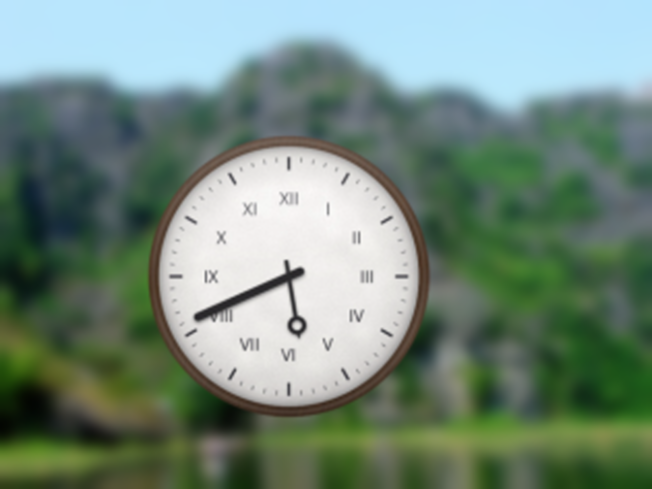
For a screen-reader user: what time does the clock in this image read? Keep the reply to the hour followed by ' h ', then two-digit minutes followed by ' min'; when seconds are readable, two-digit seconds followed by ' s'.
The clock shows 5 h 41 min
